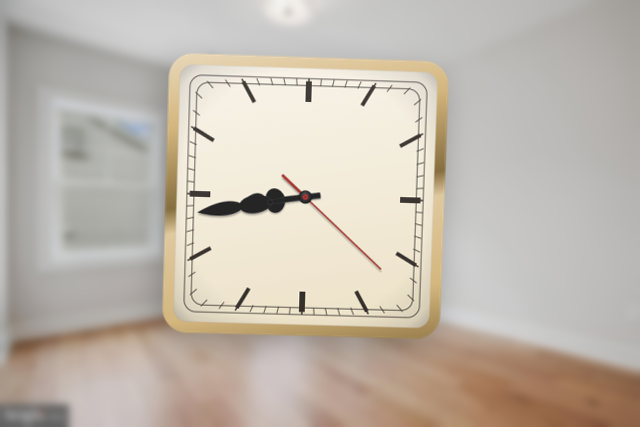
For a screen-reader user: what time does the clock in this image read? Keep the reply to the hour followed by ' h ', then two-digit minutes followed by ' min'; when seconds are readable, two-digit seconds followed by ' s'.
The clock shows 8 h 43 min 22 s
